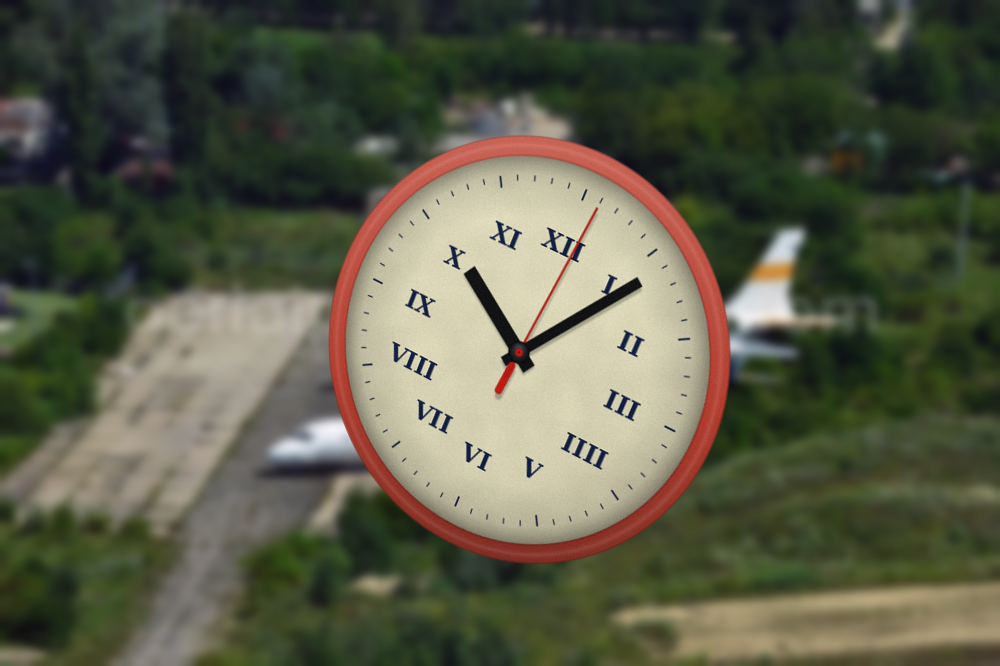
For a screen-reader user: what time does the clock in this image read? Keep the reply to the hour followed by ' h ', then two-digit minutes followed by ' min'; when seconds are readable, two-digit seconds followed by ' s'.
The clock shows 10 h 06 min 01 s
